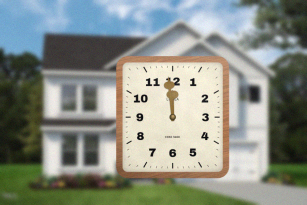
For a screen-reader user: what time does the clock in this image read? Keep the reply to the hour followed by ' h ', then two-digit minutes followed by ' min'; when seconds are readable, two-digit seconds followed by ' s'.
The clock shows 11 h 59 min
